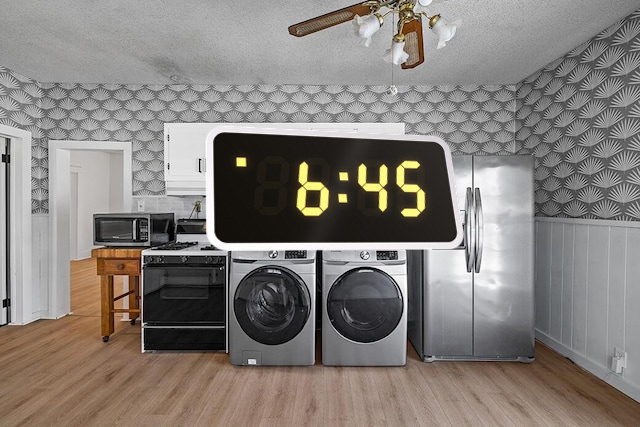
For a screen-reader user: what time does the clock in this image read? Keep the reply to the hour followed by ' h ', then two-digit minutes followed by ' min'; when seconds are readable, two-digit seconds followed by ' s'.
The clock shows 6 h 45 min
